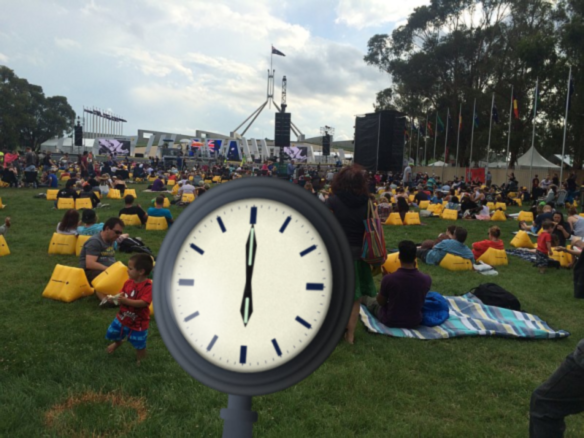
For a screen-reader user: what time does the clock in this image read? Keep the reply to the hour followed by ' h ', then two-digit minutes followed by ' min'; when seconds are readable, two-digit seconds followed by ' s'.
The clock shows 6 h 00 min
